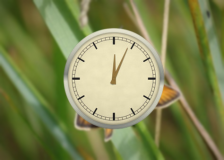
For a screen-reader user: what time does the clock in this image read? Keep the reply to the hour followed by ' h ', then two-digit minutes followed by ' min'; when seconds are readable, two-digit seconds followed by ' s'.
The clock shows 12 h 04 min
